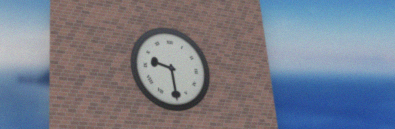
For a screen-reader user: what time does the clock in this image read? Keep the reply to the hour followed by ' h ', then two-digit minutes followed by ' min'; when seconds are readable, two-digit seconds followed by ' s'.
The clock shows 9 h 29 min
